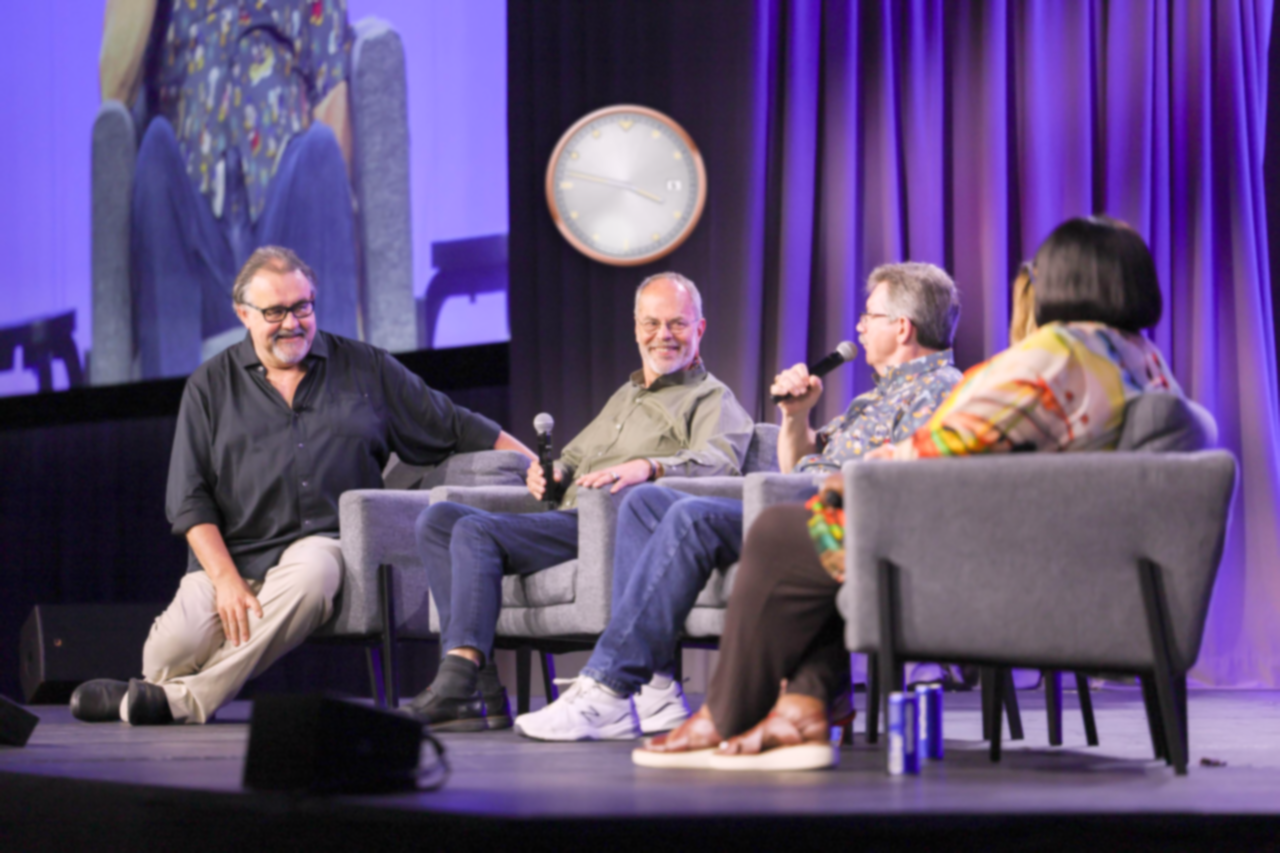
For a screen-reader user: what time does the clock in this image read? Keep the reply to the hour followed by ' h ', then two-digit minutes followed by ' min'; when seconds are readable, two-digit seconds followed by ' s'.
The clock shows 3 h 47 min
